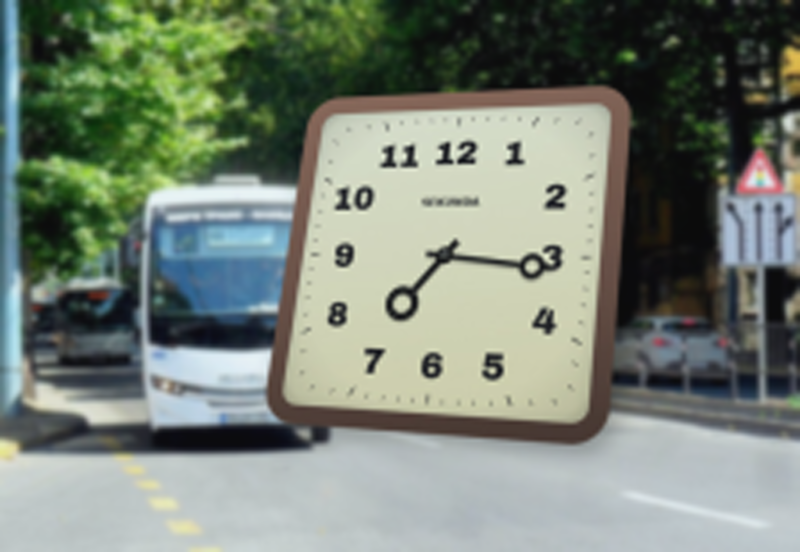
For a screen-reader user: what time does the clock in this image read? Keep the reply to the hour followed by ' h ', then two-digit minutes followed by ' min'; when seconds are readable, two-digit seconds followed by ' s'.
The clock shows 7 h 16 min
